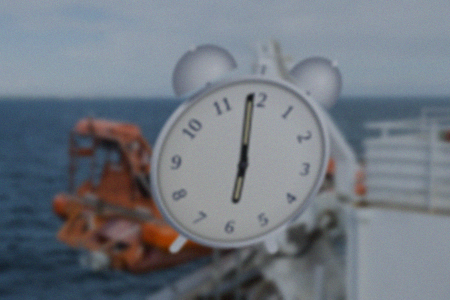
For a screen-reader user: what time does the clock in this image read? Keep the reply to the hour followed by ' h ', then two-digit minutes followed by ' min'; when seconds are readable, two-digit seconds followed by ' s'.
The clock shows 5 h 59 min
